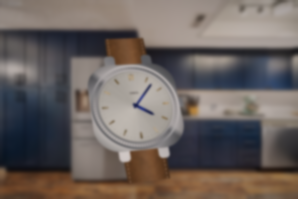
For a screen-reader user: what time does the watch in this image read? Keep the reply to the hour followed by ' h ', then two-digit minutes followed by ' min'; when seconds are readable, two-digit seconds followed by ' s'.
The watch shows 4 h 07 min
